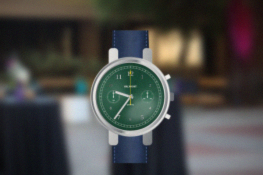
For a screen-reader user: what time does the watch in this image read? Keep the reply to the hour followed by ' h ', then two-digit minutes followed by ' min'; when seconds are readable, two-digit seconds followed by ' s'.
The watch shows 9 h 36 min
